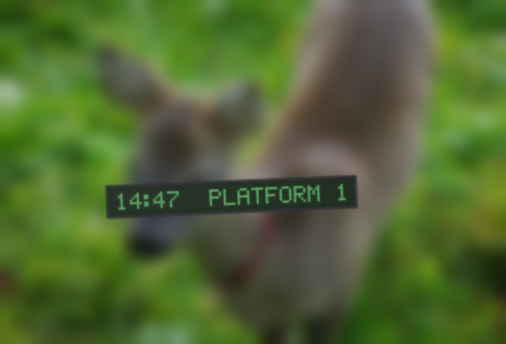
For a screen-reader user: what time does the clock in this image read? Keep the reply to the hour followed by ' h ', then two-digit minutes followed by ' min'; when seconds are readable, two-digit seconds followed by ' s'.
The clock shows 14 h 47 min
